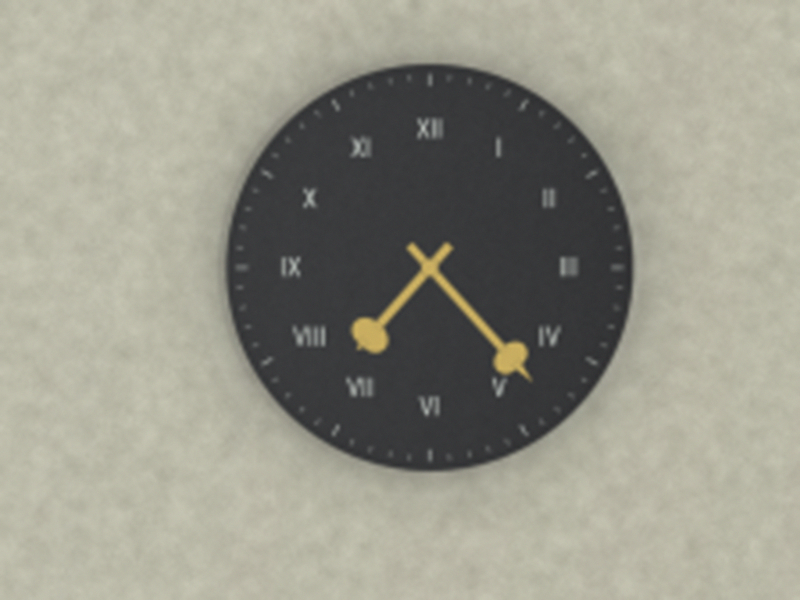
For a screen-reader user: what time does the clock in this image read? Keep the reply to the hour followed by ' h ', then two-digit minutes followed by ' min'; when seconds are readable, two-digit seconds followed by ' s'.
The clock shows 7 h 23 min
